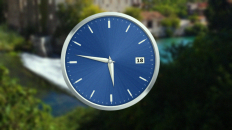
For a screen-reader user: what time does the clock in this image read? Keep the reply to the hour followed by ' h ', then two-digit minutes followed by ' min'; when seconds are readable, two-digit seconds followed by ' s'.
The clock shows 5 h 47 min
